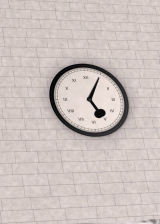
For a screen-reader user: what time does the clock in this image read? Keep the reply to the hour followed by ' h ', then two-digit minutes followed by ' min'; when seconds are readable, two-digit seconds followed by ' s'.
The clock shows 5 h 05 min
